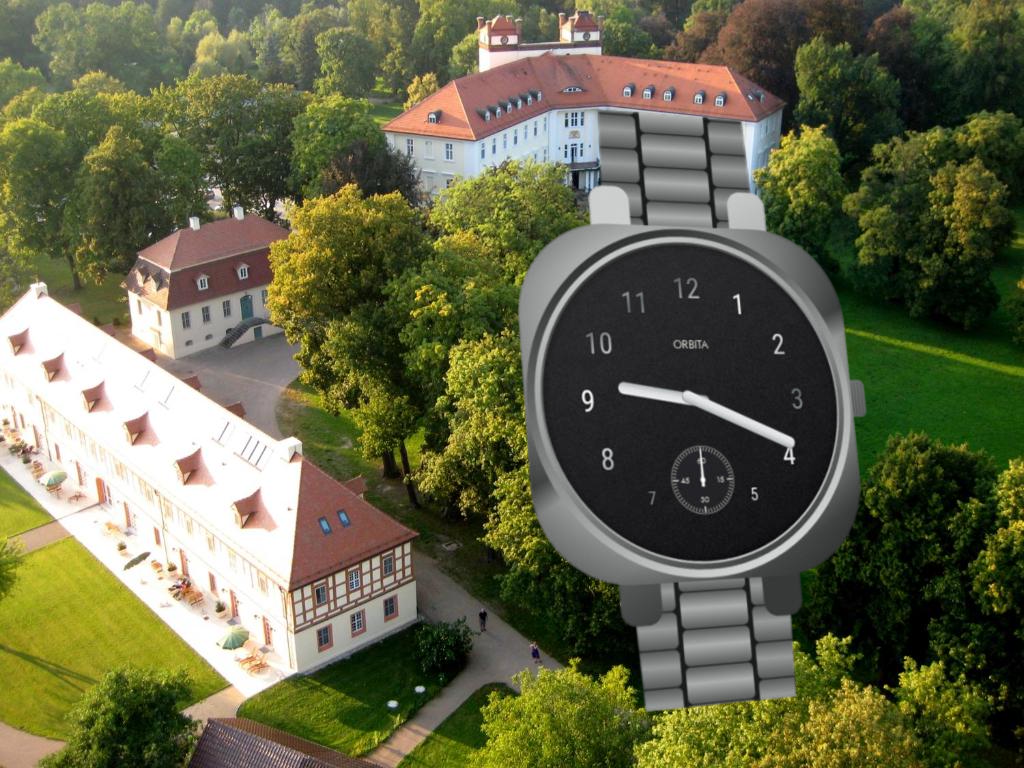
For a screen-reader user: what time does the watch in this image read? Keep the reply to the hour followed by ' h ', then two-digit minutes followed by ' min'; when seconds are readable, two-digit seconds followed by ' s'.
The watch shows 9 h 19 min
